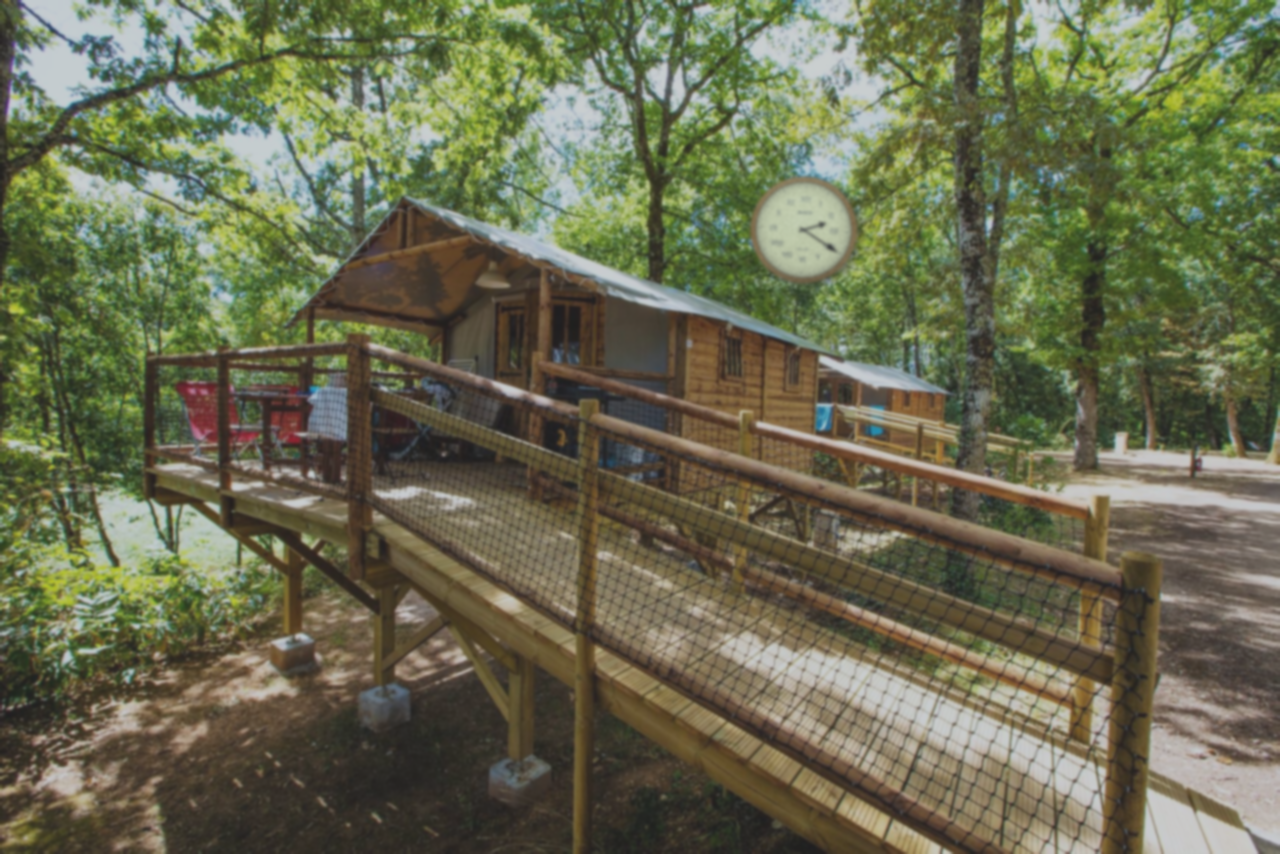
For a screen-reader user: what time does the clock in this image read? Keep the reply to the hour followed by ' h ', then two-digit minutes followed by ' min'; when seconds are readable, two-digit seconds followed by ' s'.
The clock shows 2 h 20 min
